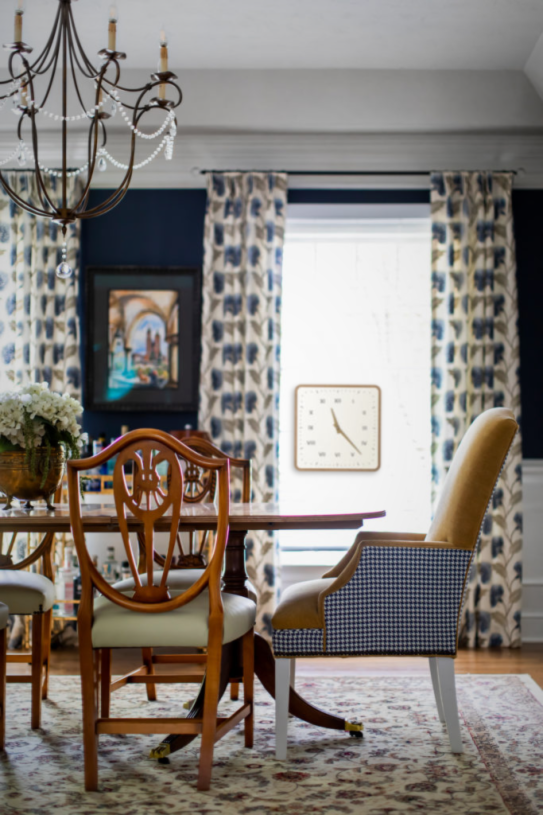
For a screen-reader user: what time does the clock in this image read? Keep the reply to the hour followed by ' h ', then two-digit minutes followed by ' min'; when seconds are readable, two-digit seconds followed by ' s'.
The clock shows 11 h 23 min
